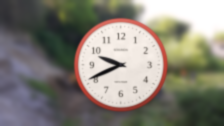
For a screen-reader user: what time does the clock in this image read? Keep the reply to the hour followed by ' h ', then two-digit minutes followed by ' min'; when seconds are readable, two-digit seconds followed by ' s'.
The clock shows 9 h 41 min
